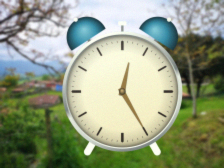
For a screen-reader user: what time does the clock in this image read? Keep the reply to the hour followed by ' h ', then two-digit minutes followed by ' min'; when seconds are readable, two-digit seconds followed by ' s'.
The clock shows 12 h 25 min
